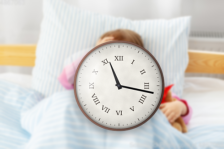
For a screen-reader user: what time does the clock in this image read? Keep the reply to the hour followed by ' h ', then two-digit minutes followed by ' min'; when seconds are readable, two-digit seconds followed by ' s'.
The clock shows 11 h 17 min
